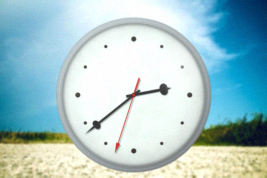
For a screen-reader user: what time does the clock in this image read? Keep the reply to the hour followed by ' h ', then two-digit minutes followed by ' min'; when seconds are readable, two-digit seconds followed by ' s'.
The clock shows 2 h 38 min 33 s
